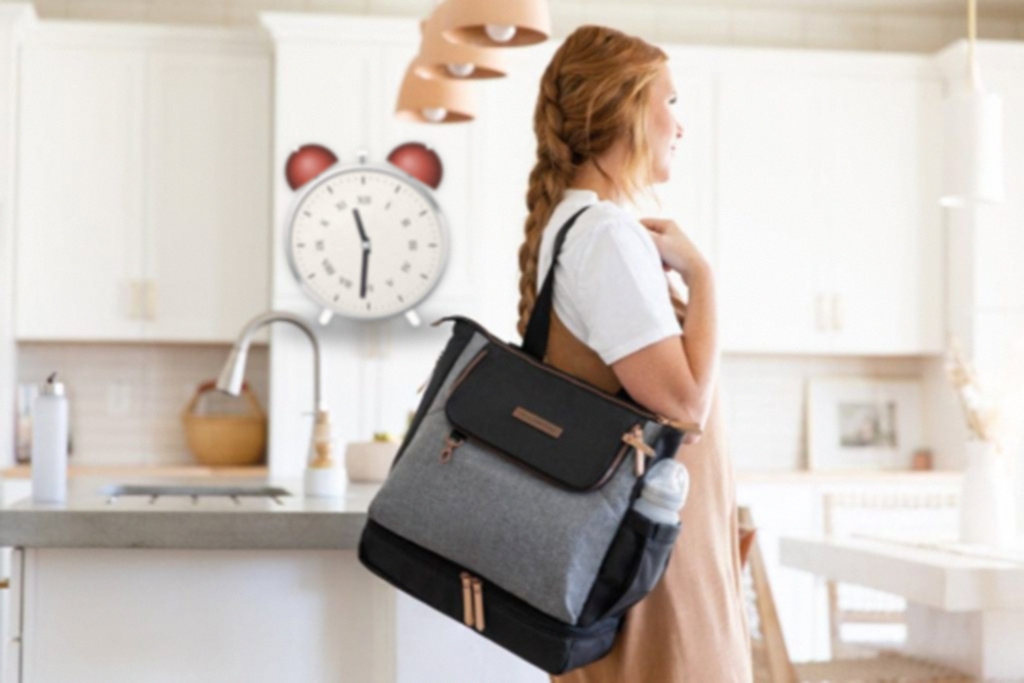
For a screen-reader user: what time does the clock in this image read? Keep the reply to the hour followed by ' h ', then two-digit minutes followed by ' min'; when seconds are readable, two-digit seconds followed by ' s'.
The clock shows 11 h 31 min
